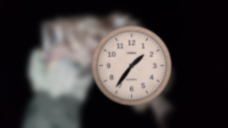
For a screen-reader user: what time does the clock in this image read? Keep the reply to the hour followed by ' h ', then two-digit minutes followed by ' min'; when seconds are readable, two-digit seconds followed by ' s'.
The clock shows 1 h 36 min
